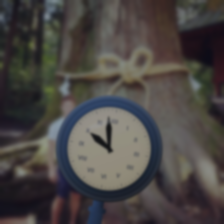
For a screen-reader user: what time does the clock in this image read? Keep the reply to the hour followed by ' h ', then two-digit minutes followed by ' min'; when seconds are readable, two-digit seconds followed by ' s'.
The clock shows 9 h 58 min
